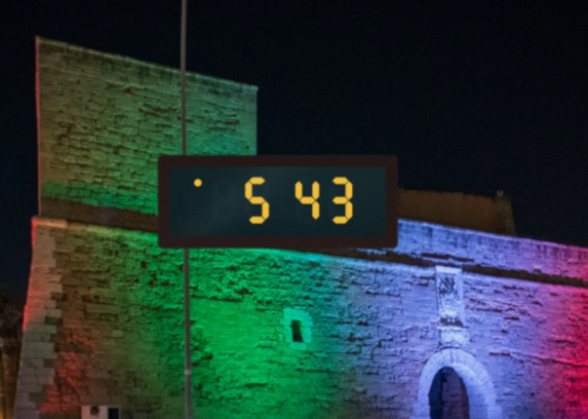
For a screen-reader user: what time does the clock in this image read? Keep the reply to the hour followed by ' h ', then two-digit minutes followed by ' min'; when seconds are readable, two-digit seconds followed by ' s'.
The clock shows 5 h 43 min
